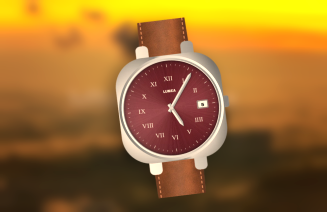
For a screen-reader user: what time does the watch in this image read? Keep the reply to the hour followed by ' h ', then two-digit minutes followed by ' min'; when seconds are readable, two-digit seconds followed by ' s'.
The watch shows 5 h 06 min
